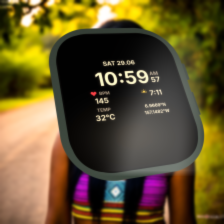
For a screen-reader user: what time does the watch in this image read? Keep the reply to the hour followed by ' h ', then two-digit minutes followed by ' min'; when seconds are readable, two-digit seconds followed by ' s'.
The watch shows 10 h 59 min
